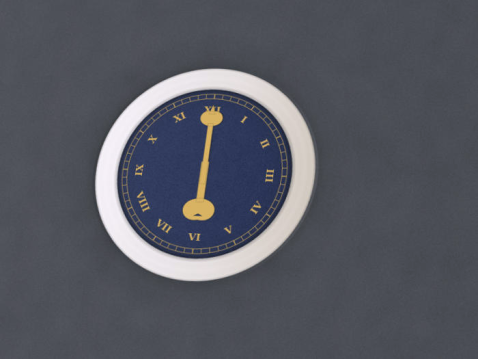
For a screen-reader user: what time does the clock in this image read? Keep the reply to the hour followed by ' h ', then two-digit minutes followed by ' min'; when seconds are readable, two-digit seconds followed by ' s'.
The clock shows 6 h 00 min
